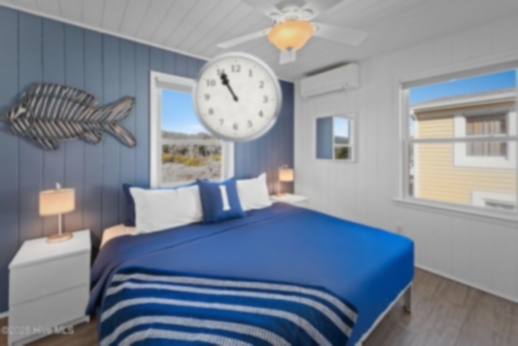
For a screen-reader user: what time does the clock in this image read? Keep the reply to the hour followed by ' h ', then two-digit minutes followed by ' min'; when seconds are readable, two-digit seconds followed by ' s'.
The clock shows 10 h 55 min
